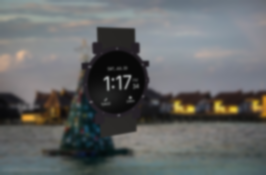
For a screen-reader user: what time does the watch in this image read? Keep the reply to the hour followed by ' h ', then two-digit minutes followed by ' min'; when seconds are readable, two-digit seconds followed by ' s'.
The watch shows 1 h 17 min
